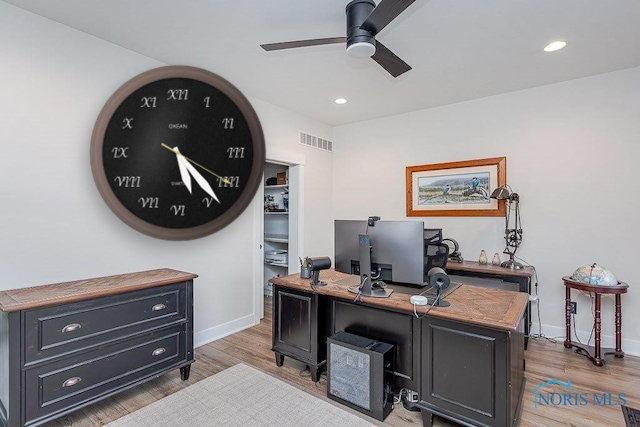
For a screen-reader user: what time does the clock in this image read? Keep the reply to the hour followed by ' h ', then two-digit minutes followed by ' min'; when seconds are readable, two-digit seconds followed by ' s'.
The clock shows 5 h 23 min 20 s
